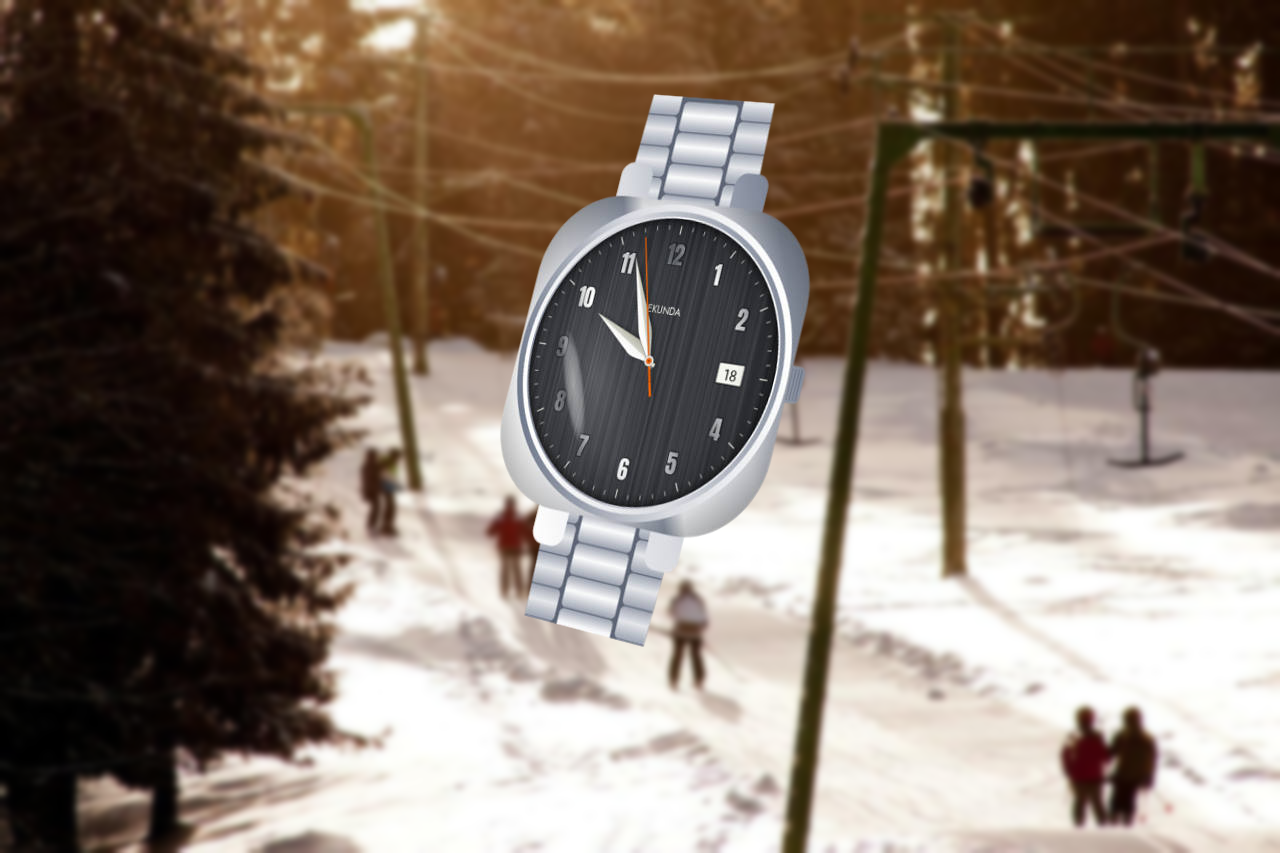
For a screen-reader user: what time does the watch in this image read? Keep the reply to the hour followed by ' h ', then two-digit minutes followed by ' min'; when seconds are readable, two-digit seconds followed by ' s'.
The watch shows 9 h 55 min 57 s
